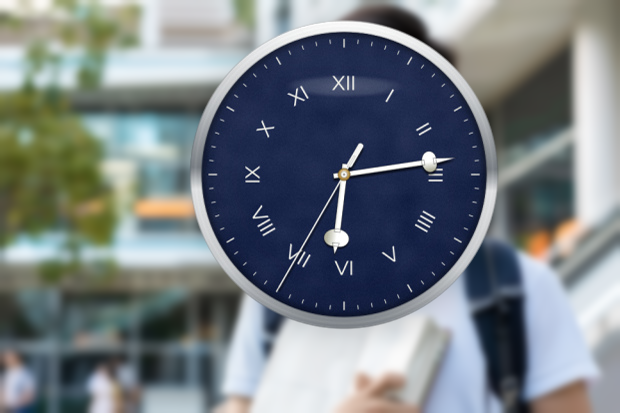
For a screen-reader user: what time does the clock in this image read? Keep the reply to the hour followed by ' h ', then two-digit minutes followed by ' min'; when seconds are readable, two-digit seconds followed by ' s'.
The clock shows 6 h 13 min 35 s
